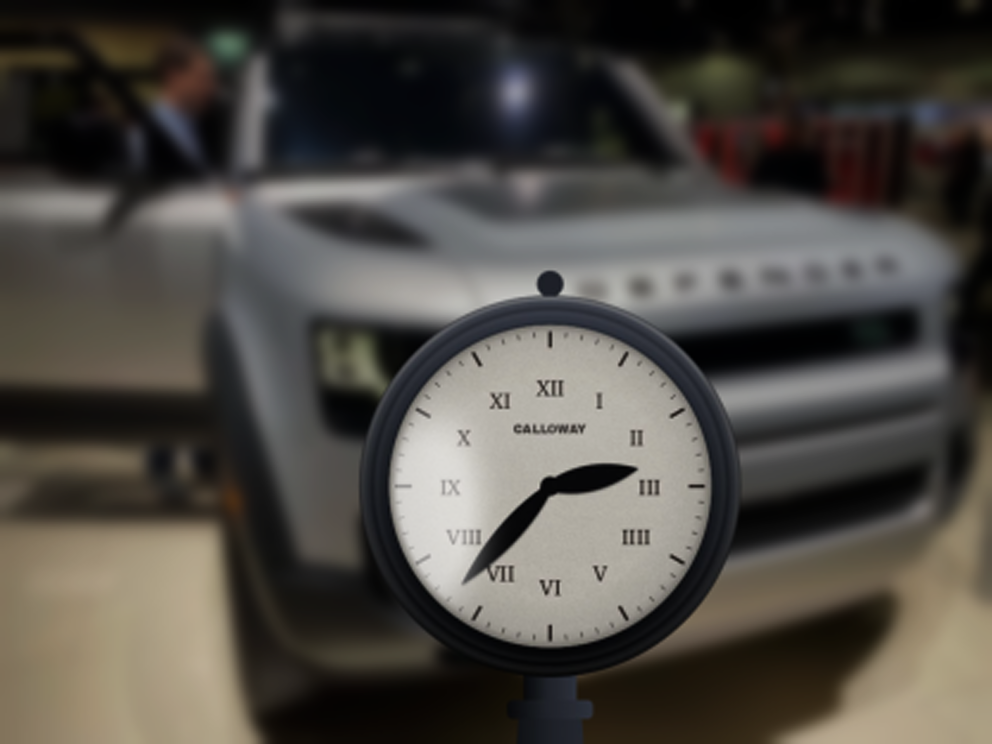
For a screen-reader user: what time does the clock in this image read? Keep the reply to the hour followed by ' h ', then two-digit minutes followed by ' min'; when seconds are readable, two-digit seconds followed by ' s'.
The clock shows 2 h 37 min
